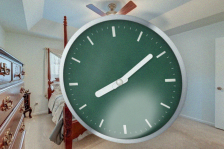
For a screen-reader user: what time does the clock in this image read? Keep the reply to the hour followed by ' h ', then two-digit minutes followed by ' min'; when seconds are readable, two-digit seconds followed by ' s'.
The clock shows 8 h 09 min
